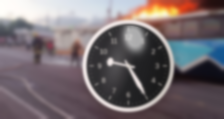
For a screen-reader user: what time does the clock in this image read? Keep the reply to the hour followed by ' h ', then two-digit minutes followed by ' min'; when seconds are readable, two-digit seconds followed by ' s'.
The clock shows 9 h 25 min
